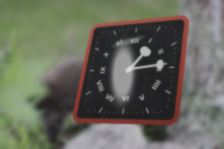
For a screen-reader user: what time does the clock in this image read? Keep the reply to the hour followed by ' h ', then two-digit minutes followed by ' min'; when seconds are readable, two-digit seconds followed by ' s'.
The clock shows 1 h 14 min
